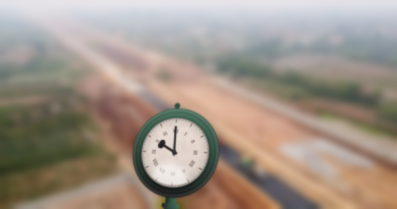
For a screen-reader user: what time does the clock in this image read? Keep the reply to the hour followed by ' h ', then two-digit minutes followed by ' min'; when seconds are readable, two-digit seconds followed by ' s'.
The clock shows 10 h 00 min
